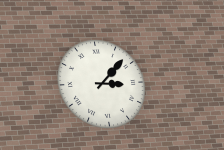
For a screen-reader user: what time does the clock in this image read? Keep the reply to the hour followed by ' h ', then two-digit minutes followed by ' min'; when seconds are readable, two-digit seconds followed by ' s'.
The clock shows 3 h 08 min
